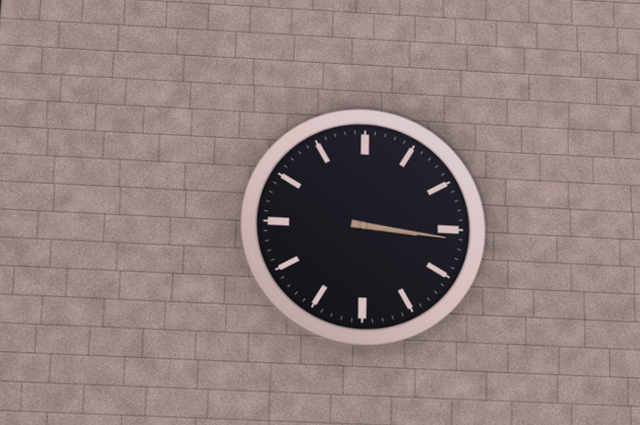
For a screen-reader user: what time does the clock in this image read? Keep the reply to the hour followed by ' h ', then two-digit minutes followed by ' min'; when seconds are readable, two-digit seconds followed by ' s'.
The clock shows 3 h 16 min
